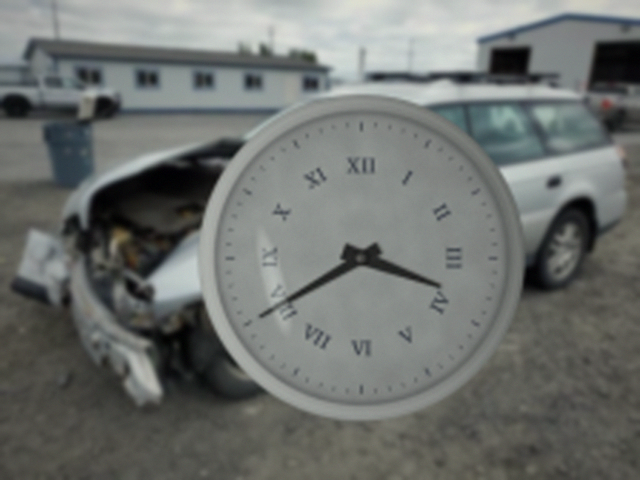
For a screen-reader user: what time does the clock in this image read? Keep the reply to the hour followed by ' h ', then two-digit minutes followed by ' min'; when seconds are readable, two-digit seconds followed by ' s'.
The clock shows 3 h 40 min
